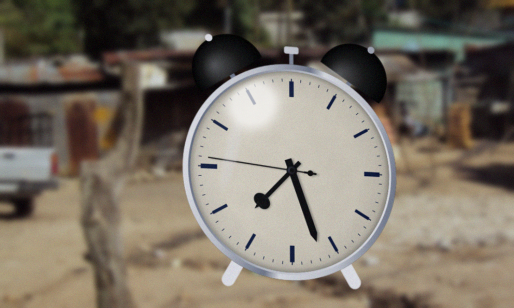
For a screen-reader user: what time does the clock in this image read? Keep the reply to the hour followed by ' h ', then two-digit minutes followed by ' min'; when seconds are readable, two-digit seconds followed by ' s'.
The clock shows 7 h 26 min 46 s
